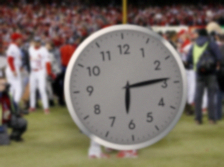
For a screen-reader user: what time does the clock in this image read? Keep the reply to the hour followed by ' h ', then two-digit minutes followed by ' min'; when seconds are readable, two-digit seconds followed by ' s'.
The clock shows 6 h 14 min
